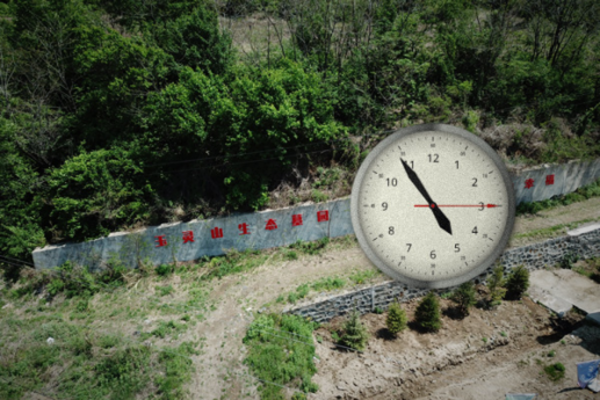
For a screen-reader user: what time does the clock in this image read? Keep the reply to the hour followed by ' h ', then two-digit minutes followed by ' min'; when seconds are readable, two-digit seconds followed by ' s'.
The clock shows 4 h 54 min 15 s
